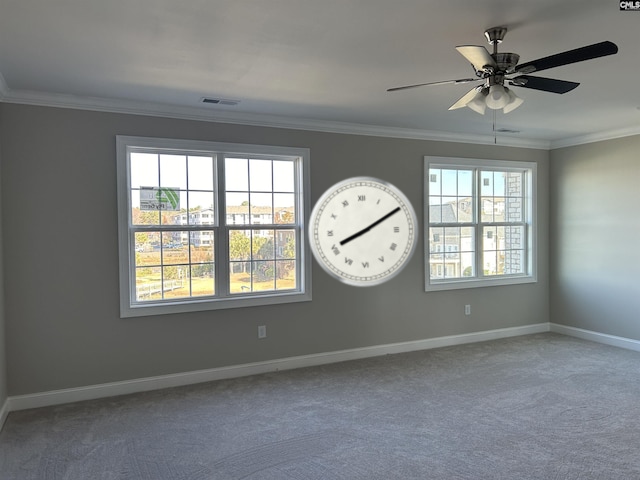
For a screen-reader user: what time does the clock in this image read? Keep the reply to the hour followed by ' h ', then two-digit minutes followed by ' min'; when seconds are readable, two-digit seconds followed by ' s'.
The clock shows 8 h 10 min
